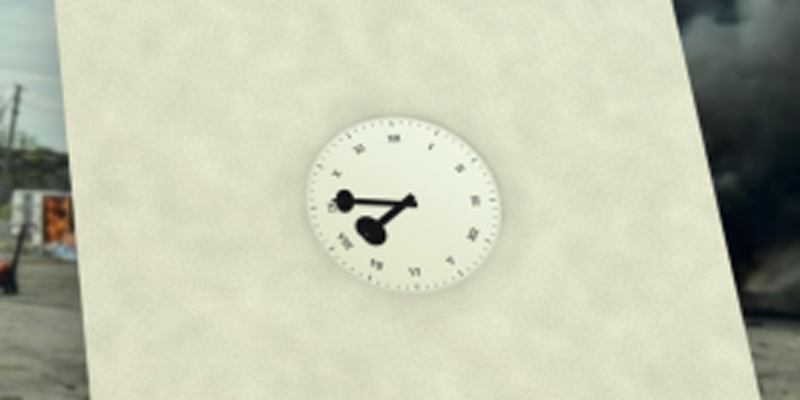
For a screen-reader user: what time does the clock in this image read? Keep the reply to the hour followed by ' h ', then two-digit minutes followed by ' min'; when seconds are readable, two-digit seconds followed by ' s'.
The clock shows 7 h 46 min
